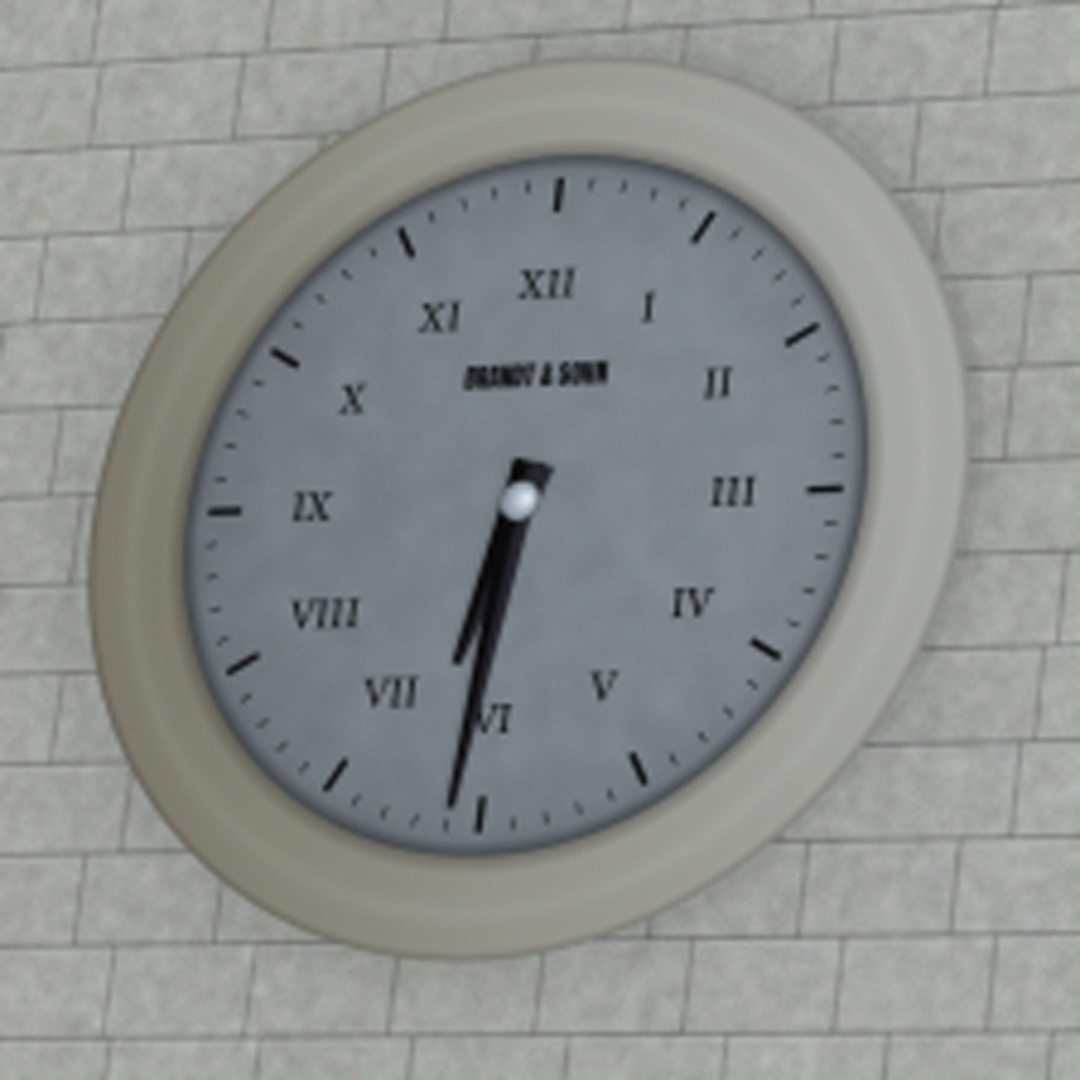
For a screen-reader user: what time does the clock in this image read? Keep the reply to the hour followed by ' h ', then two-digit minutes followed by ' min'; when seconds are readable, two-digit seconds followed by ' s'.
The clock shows 6 h 31 min
